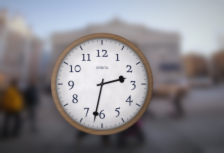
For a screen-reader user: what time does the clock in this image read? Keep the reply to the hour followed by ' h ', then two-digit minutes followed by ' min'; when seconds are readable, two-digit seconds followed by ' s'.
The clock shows 2 h 32 min
